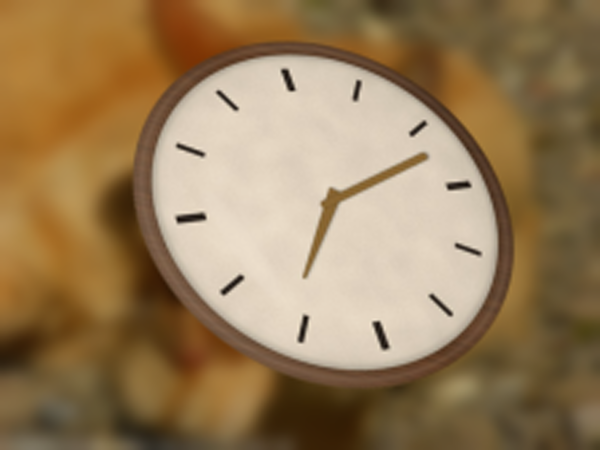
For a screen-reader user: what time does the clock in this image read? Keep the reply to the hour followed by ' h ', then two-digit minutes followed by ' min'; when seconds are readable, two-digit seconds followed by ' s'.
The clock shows 7 h 12 min
